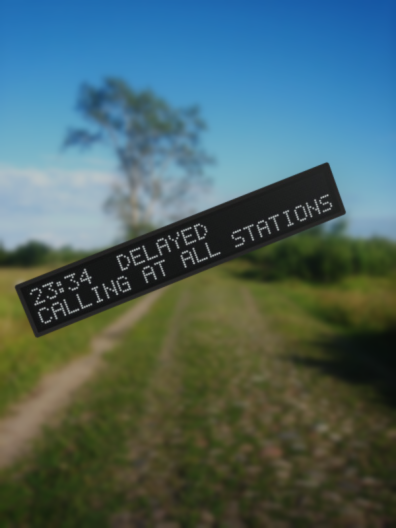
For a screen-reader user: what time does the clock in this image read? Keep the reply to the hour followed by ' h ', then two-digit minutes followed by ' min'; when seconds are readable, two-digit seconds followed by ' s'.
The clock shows 23 h 34 min
